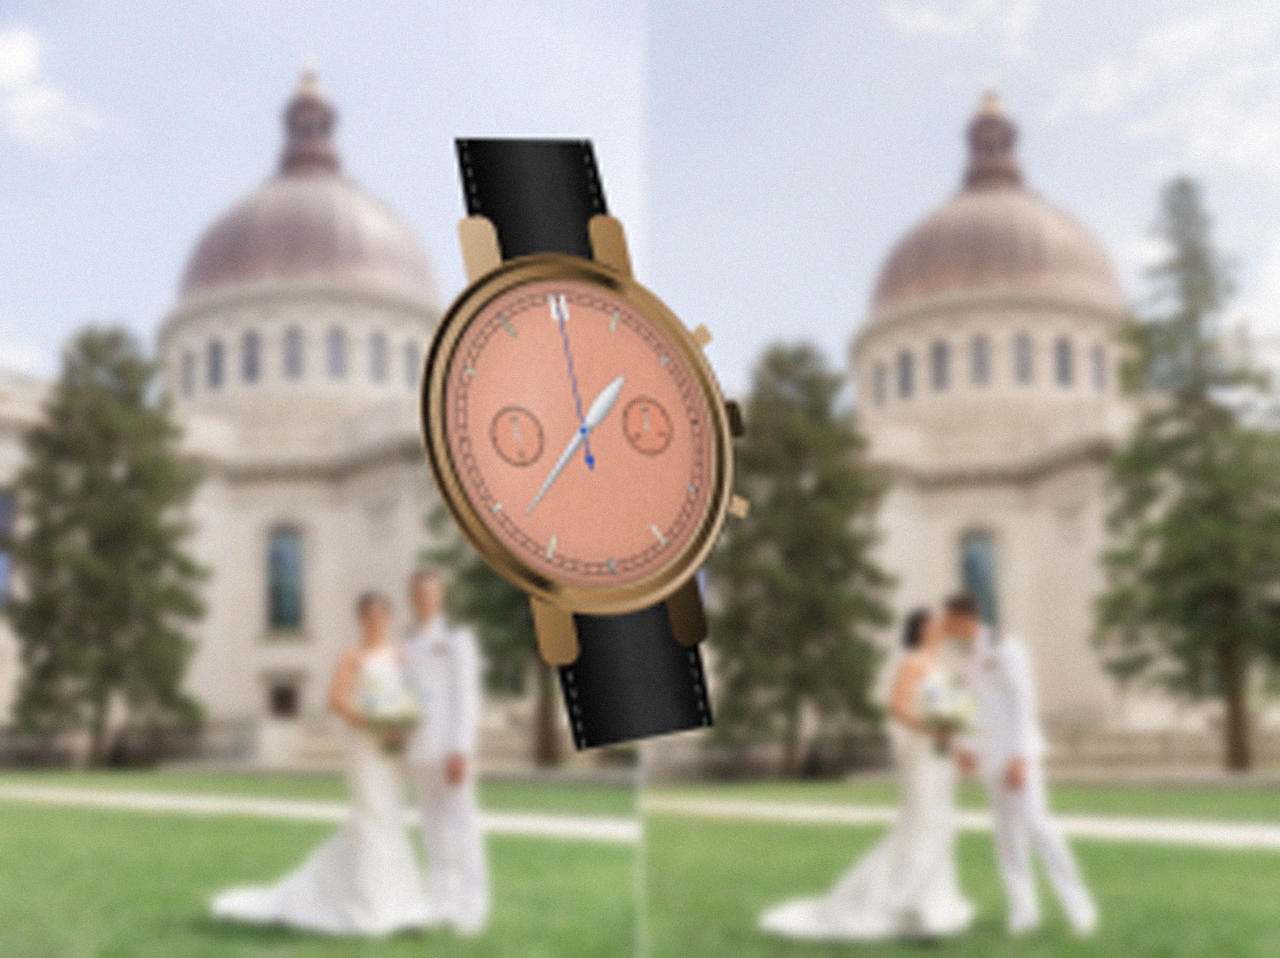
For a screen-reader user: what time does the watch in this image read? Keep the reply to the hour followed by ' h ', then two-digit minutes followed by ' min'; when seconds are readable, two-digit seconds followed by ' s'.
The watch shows 1 h 38 min
